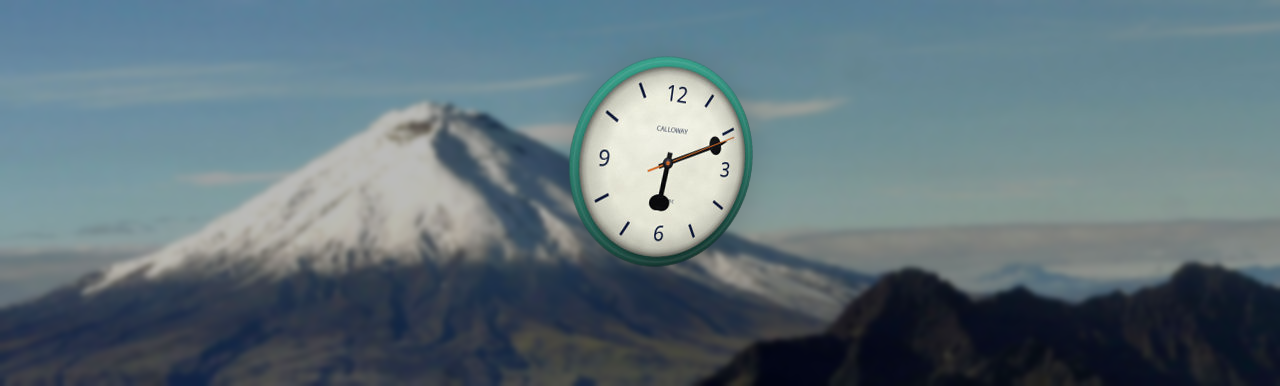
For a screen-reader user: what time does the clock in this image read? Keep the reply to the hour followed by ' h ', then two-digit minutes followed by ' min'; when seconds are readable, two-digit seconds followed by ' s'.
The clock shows 6 h 11 min 11 s
